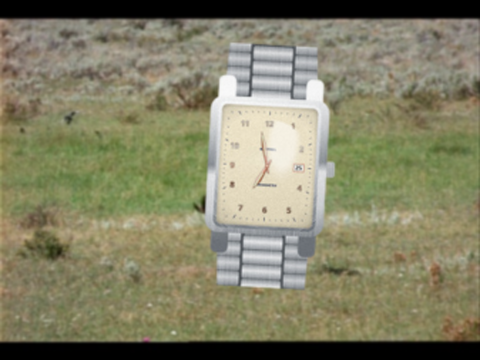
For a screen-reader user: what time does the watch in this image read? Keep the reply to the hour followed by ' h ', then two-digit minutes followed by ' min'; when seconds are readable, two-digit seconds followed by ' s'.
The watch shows 6 h 58 min
